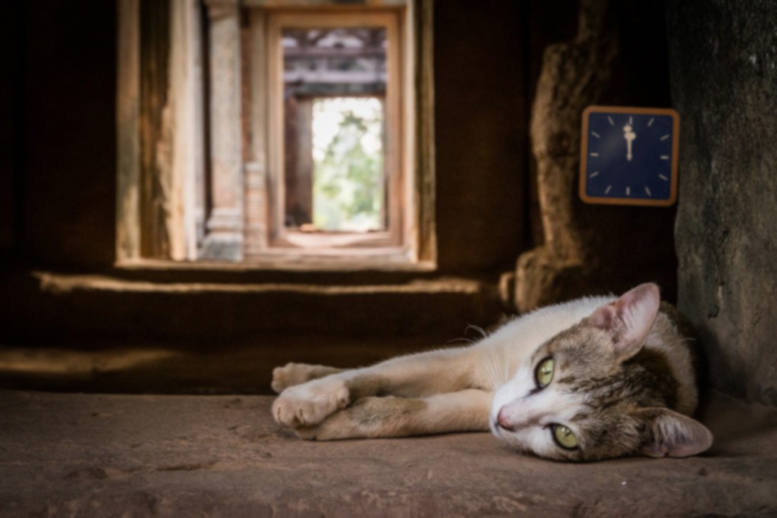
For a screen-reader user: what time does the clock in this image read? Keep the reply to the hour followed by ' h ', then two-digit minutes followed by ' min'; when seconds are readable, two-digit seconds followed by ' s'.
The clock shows 11 h 59 min
